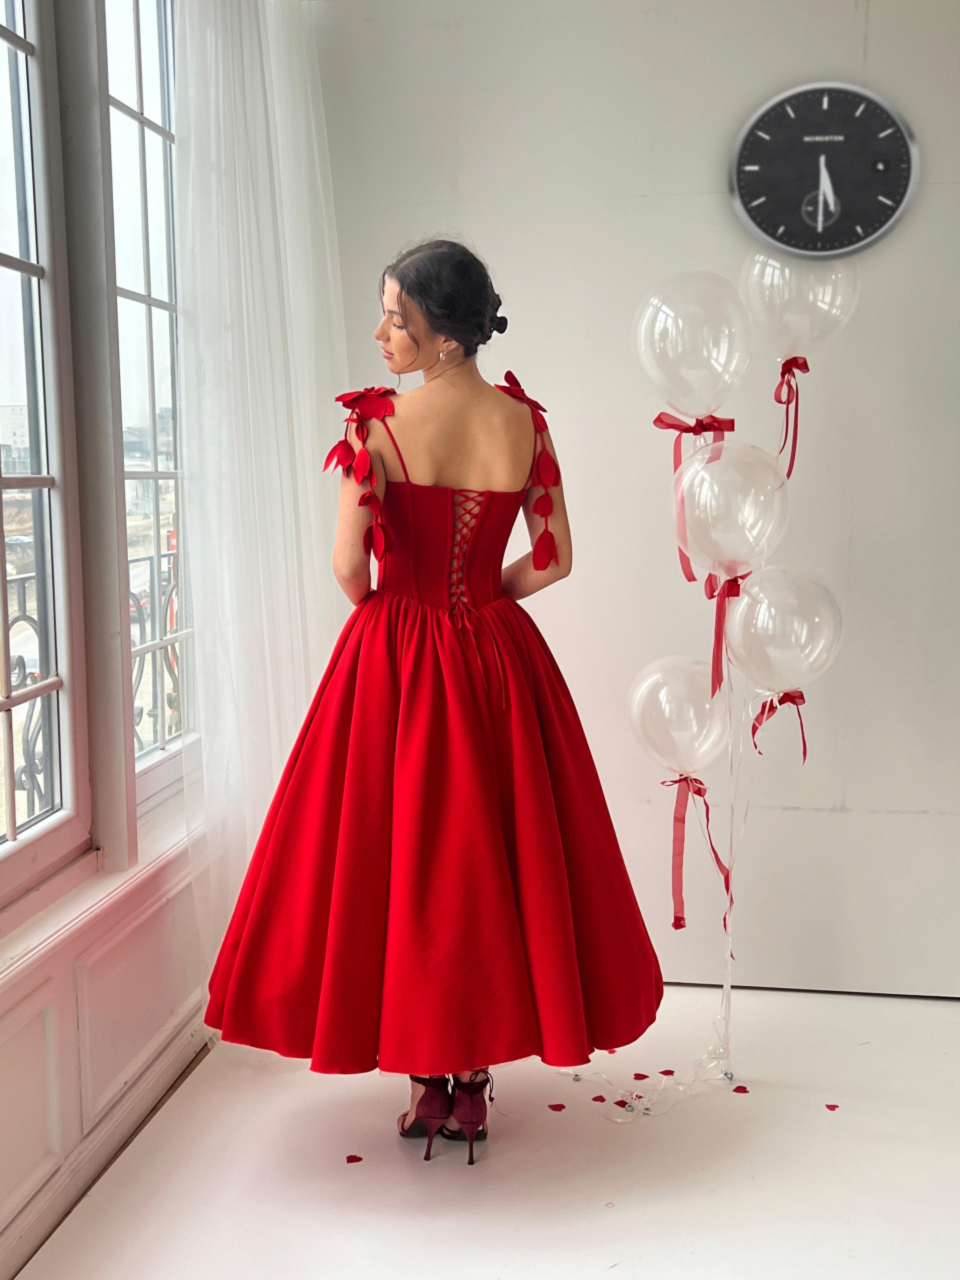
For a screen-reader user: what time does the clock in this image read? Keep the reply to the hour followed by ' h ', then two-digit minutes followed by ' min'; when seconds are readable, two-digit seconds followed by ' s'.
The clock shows 5 h 30 min
